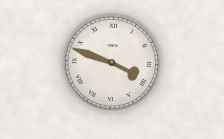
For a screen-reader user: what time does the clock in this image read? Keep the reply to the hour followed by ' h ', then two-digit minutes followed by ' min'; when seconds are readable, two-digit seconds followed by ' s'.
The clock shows 3 h 48 min
